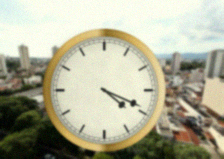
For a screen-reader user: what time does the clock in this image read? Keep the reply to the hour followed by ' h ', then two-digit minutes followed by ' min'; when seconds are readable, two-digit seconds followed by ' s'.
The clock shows 4 h 19 min
